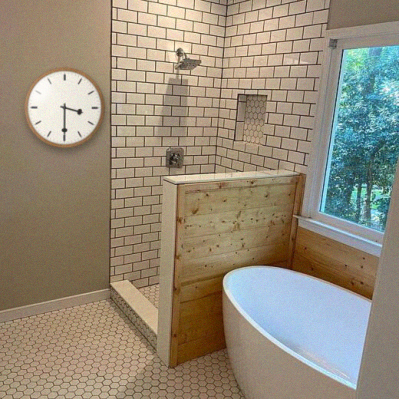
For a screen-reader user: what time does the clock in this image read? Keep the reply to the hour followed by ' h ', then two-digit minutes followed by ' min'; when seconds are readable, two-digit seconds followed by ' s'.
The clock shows 3 h 30 min
